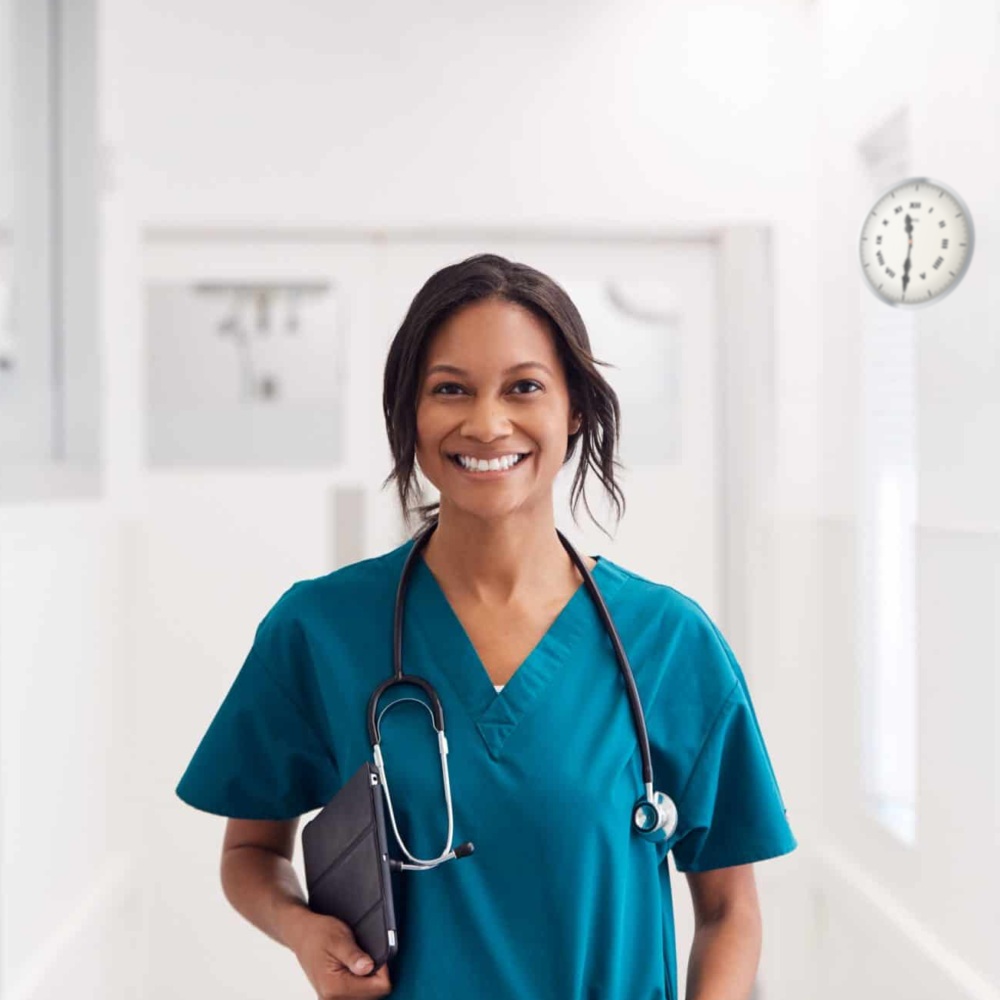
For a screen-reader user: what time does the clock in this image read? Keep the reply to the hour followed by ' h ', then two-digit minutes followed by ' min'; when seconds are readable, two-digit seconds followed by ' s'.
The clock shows 11 h 30 min
